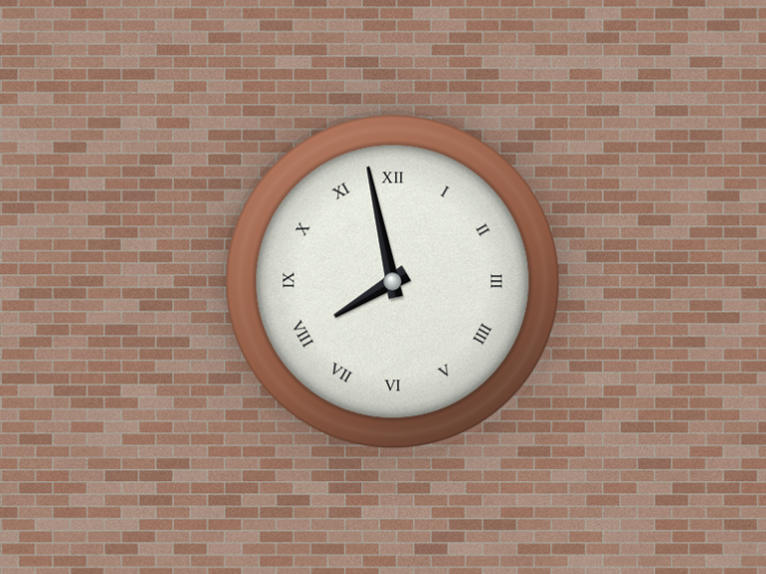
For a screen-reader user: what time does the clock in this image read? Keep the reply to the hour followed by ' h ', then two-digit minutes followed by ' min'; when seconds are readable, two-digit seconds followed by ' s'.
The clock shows 7 h 58 min
